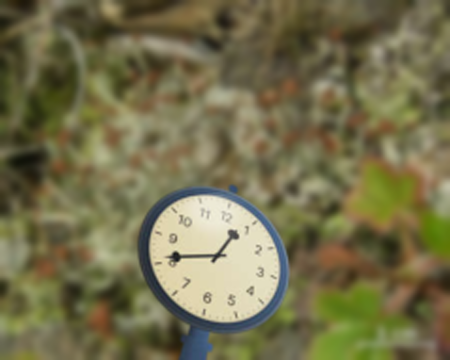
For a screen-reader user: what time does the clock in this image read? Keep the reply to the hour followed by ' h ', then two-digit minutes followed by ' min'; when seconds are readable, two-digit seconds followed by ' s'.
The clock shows 12 h 41 min
